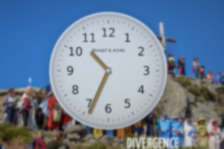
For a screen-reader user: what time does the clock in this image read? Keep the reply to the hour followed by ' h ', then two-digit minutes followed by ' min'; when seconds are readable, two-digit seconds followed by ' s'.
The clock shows 10 h 34 min
